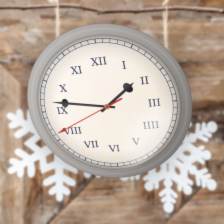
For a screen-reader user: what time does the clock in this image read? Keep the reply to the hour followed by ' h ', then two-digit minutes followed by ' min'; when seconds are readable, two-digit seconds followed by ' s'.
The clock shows 1 h 46 min 41 s
